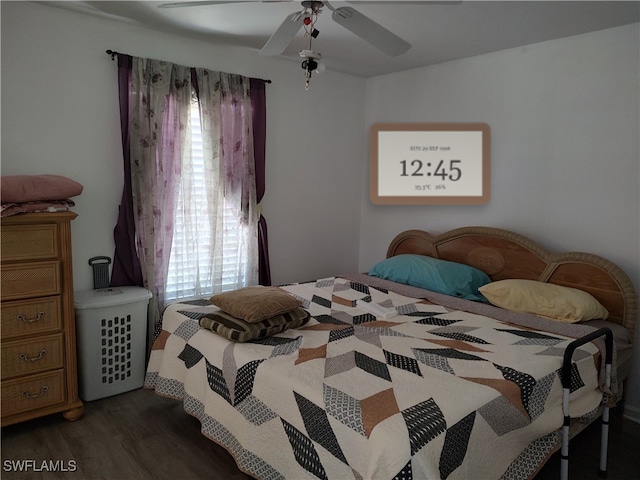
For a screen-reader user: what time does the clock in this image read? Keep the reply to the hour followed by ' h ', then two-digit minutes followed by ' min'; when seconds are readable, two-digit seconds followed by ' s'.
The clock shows 12 h 45 min
